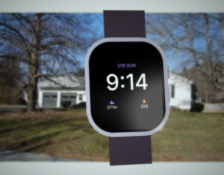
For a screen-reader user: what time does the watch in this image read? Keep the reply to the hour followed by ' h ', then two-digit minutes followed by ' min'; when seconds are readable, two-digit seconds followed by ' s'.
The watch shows 9 h 14 min
